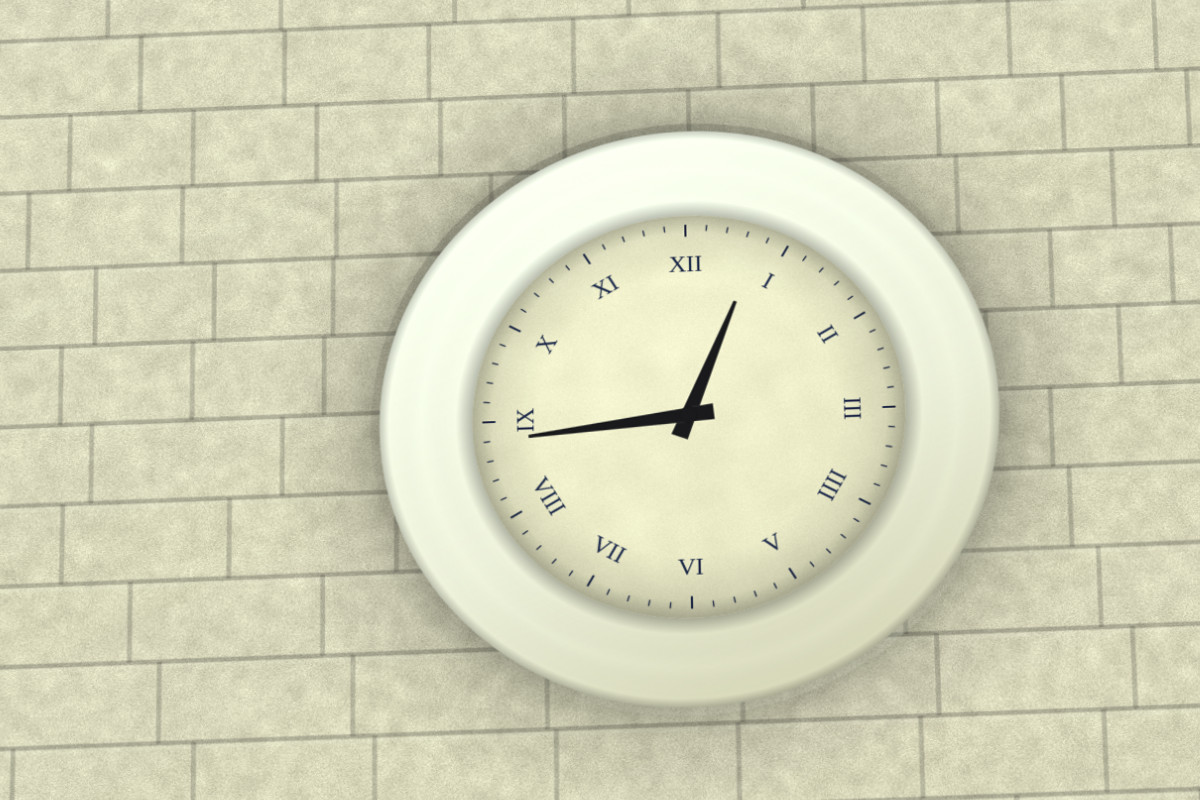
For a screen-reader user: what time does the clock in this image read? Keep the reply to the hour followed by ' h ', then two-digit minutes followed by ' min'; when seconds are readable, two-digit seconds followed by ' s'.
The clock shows 12 h 44 min
